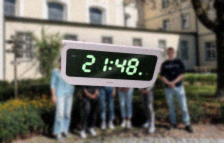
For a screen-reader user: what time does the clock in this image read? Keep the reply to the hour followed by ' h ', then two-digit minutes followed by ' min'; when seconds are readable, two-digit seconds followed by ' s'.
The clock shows 21 h 48 min
